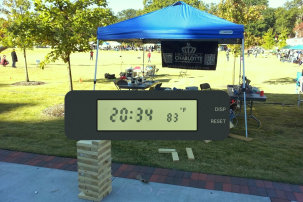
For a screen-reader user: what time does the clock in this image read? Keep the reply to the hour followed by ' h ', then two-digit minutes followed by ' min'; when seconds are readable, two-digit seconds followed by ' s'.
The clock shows 20 h 34 min
